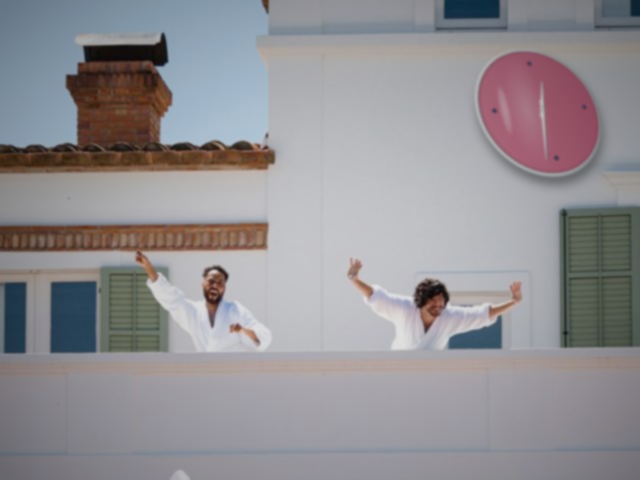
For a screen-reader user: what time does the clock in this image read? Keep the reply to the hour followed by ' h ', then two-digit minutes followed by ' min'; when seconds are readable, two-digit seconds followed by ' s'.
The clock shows 12 h 32 min
